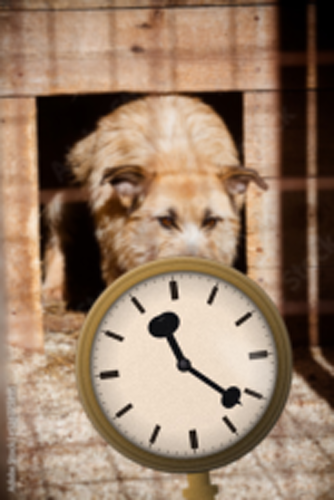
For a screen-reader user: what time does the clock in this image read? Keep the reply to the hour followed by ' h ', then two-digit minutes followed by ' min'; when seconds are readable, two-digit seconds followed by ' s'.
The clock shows 11 h 22 min
